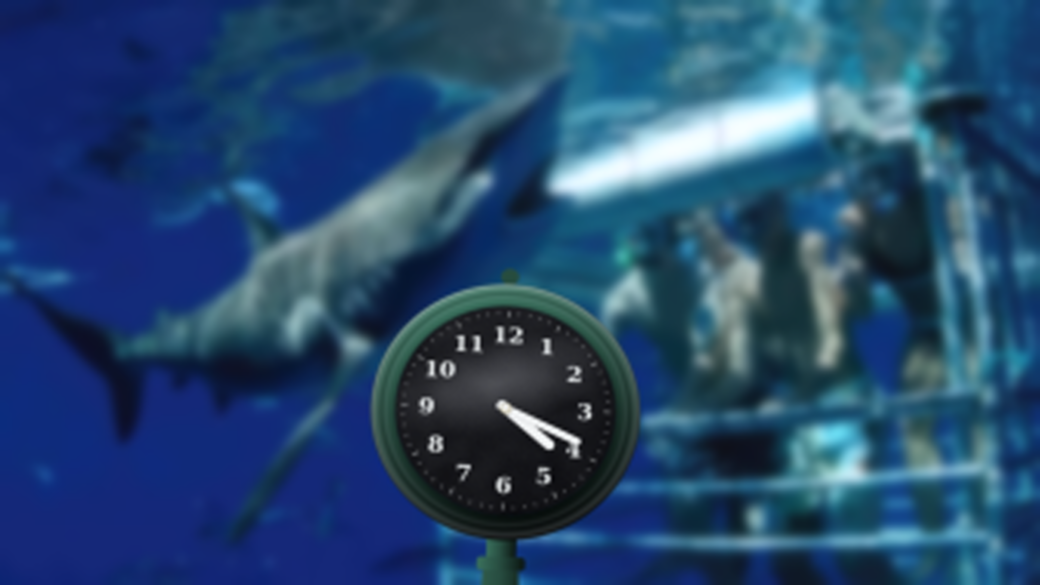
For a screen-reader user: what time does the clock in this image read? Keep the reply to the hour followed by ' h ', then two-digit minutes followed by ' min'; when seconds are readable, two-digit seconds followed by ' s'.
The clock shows 4 h 19 min
